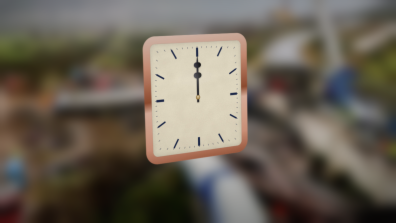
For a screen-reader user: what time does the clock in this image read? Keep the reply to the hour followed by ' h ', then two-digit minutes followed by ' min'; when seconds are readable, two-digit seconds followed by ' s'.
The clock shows 12 h 00 min
